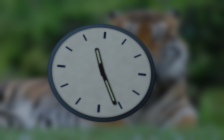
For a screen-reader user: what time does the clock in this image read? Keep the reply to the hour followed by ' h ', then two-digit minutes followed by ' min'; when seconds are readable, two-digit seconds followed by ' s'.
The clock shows 11 h 26 min
